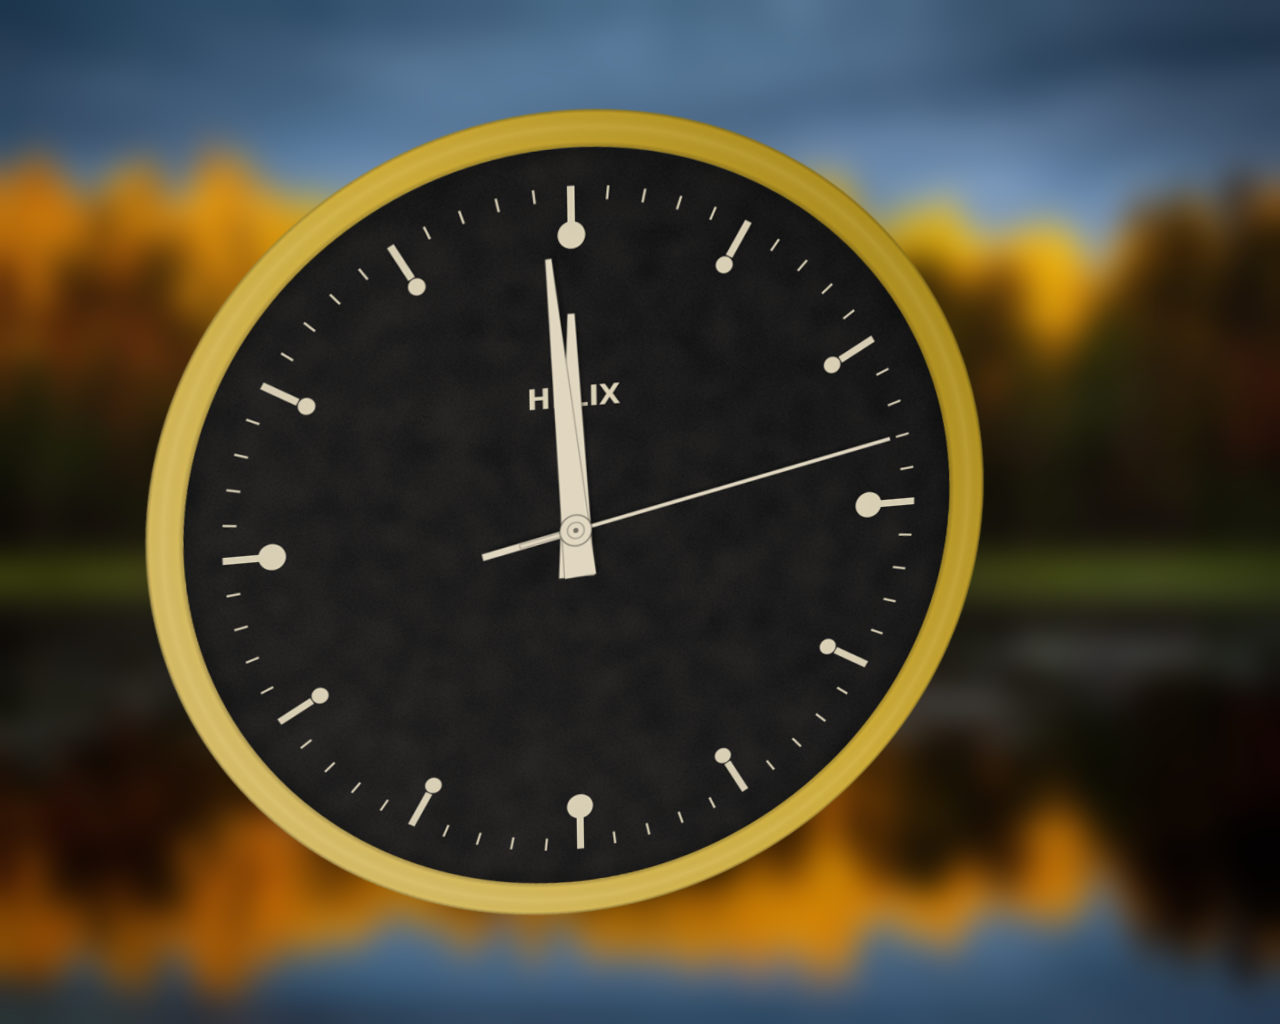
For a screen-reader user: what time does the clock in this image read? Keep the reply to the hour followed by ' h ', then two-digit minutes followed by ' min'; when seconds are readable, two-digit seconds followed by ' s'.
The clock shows 11 h 59 min 13 s
